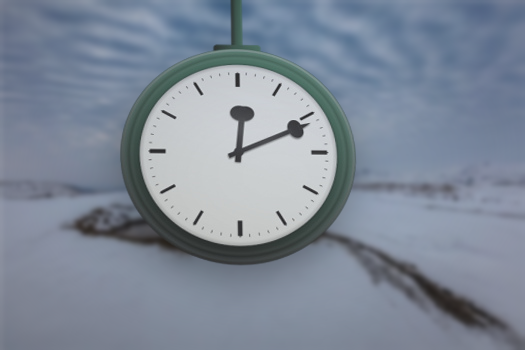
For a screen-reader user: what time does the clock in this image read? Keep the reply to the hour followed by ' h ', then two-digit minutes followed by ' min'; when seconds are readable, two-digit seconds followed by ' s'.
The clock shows 12 h 11 min
